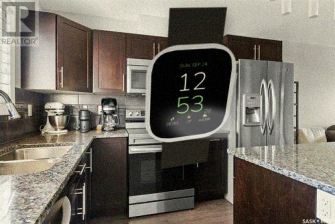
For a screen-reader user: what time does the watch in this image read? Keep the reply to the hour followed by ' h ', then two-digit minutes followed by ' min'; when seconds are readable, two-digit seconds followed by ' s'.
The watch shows 12 h 53 min
